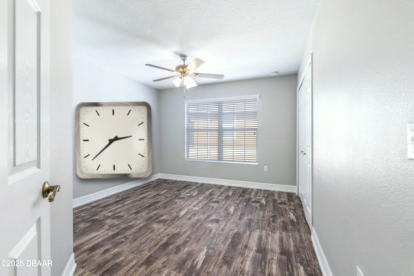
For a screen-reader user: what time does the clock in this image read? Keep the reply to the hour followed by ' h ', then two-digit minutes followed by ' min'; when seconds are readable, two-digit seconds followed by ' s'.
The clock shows 2 h 38 min
